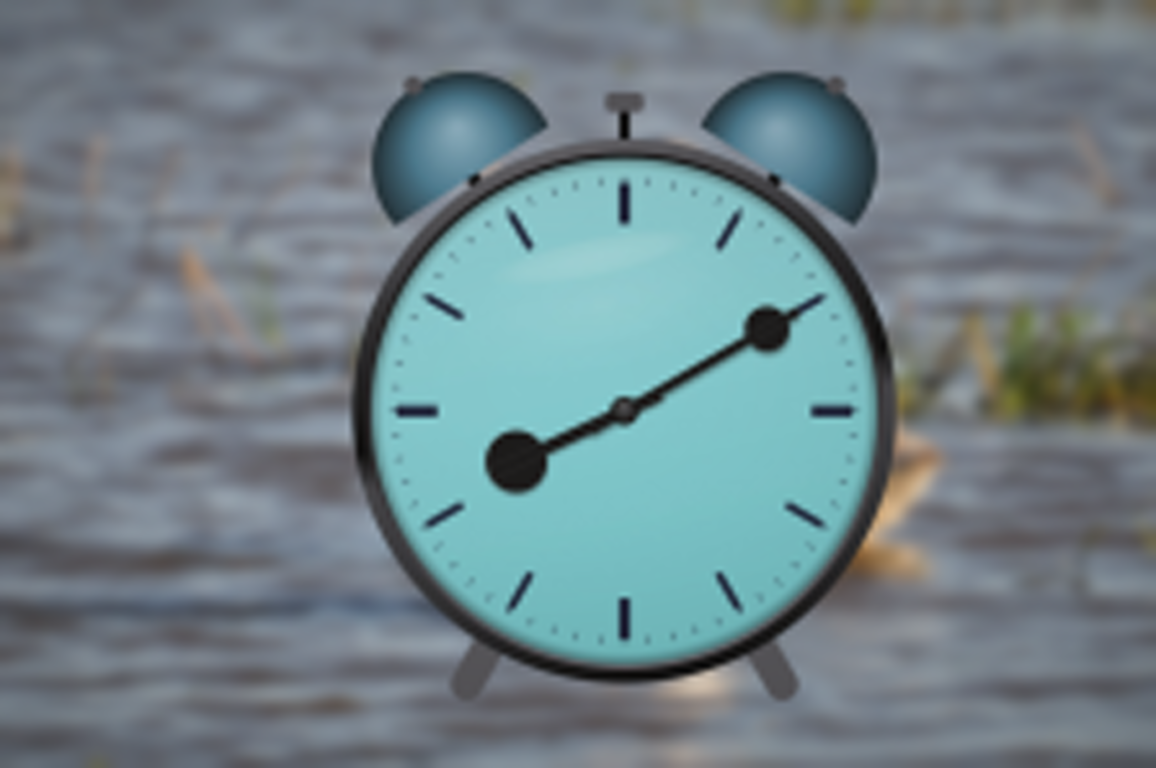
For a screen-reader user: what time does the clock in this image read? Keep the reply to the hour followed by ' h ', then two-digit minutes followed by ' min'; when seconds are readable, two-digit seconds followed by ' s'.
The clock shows 8 h 10 min
